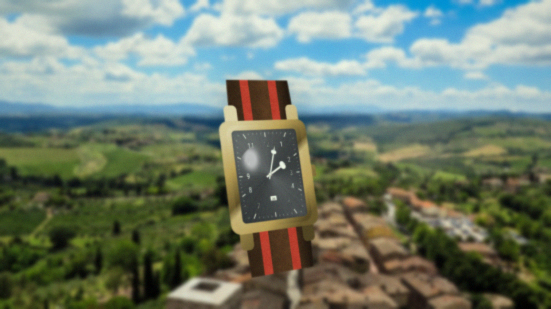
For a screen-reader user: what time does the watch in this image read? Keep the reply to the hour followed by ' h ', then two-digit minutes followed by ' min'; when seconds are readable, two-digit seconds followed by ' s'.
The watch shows 2 h 03 min
